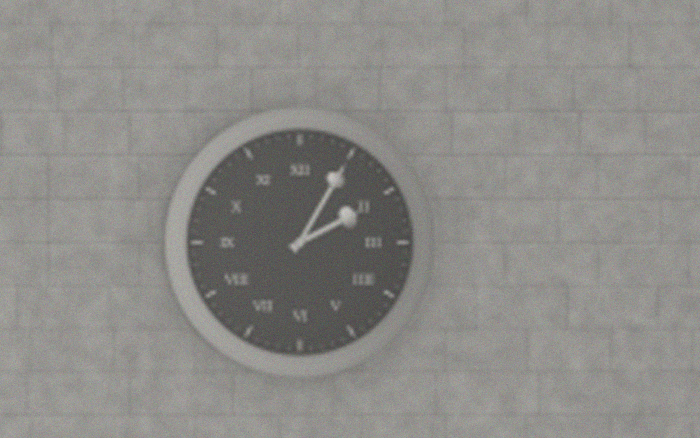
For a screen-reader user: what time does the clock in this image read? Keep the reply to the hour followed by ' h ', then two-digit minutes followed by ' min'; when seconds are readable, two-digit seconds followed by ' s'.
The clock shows 2 h 05 min
